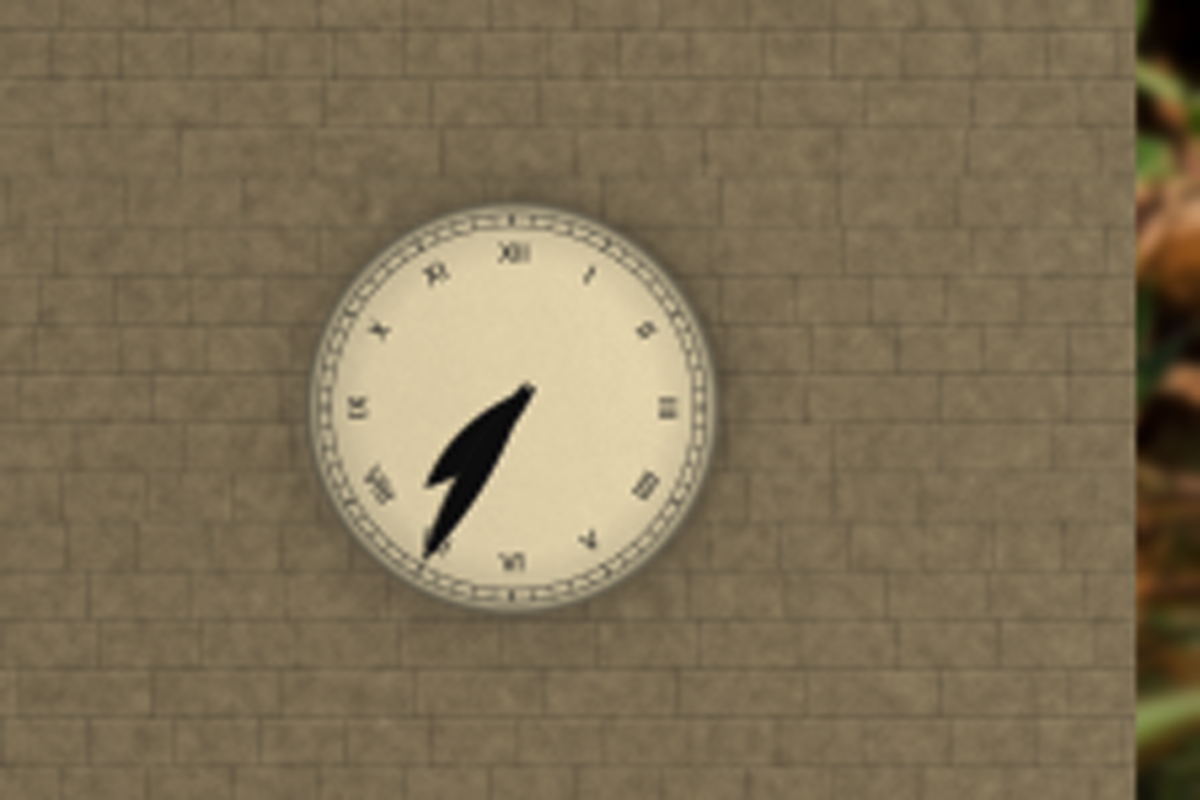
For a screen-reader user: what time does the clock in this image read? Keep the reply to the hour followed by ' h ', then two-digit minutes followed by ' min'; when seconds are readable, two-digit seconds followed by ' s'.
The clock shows 7 h 35 min
